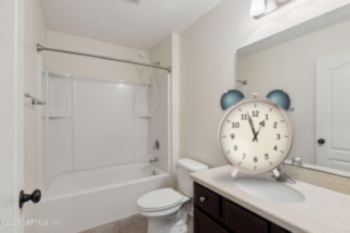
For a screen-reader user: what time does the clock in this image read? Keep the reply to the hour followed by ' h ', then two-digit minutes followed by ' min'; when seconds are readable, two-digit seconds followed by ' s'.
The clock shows 12 h 57 min
